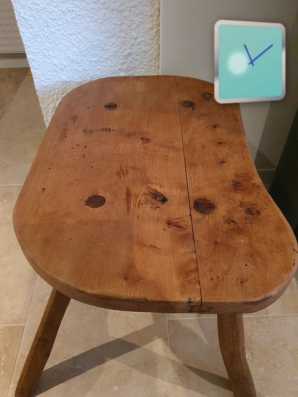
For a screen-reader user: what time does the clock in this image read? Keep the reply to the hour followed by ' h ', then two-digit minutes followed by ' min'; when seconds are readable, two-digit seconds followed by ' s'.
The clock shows 11 h 09 min
